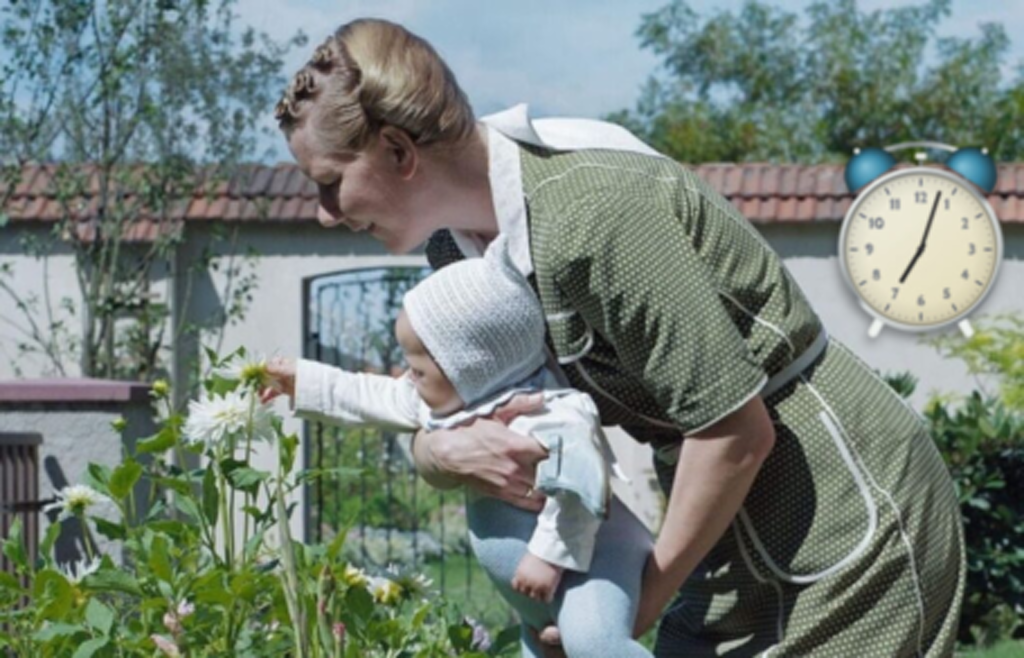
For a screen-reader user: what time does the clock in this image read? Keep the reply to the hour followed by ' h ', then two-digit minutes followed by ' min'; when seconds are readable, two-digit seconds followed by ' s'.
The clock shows 7 h 03 min
